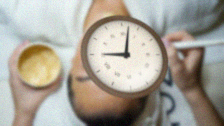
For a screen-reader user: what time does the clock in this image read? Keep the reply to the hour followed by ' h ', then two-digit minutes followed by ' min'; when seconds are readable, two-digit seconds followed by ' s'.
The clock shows 9 h 02 min
